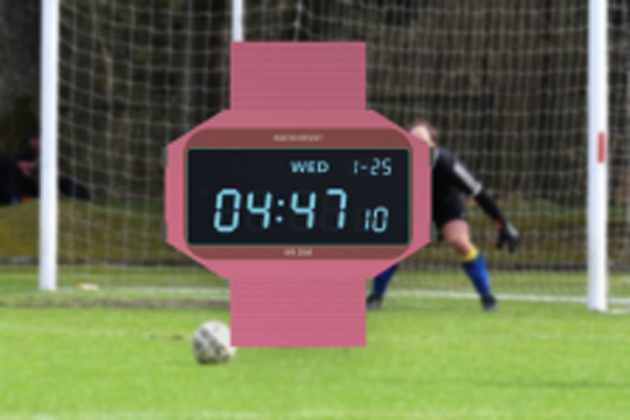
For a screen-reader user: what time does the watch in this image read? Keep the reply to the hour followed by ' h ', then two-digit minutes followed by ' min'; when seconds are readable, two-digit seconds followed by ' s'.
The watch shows 4 h 47 min 10 s
